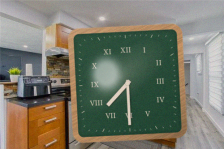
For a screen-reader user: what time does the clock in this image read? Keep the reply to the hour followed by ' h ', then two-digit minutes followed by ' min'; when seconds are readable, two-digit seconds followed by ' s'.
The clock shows 7 h 30 min
